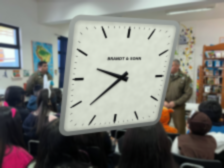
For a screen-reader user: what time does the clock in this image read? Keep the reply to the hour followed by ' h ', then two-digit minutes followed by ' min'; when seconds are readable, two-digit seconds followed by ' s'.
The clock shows 9 h 38 min
